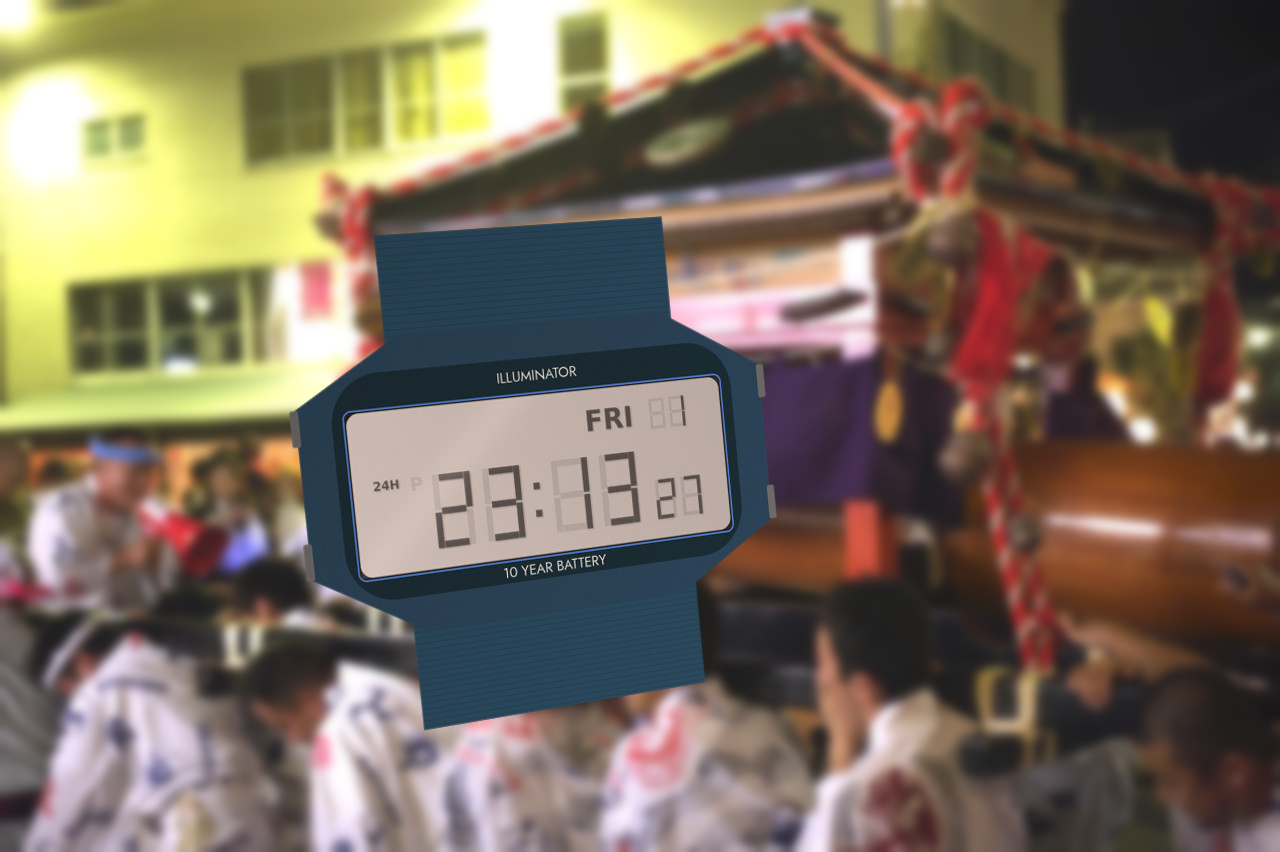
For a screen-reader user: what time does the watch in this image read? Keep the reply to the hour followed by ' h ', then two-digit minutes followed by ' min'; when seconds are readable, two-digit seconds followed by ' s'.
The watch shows 23 h 13 min 27 s
